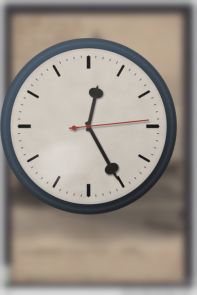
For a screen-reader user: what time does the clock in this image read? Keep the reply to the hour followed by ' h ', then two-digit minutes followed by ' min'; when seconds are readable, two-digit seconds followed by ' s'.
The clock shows 12 h 25 min 14 s
